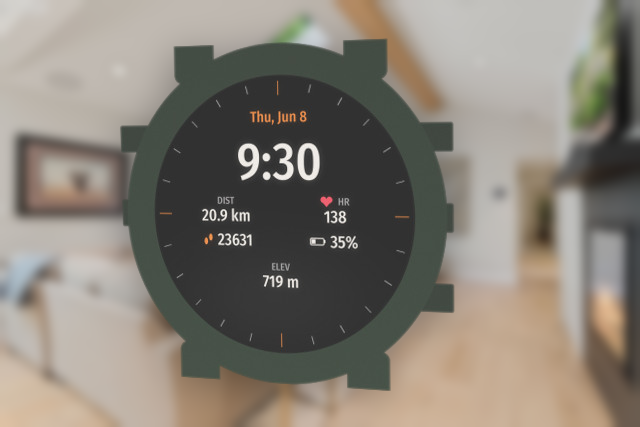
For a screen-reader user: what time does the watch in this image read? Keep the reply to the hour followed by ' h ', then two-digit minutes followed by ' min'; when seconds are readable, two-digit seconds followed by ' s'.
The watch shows 9 h 30 min
